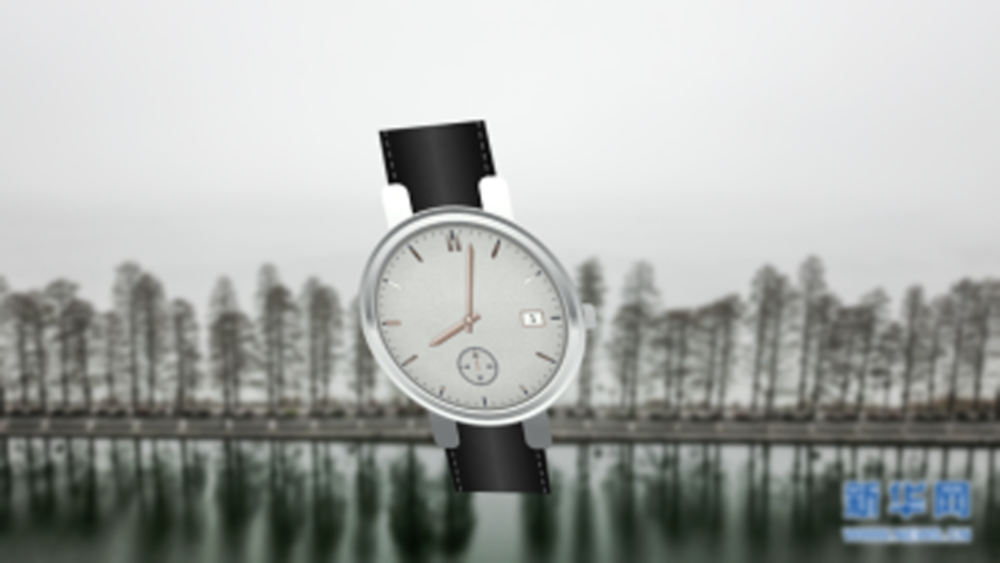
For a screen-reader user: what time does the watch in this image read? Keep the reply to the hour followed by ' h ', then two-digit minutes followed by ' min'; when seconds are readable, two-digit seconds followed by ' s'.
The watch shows 8 h 02 min
